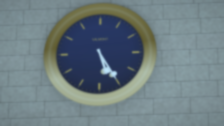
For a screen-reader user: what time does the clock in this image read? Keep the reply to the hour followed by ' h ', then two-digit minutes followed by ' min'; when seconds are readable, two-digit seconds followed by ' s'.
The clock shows 5 h 25 min
